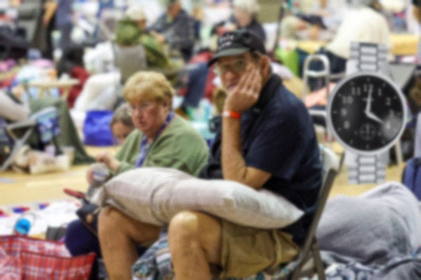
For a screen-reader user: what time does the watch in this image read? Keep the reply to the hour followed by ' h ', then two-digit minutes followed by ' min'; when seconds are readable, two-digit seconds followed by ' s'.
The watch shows 4 h 01 min
